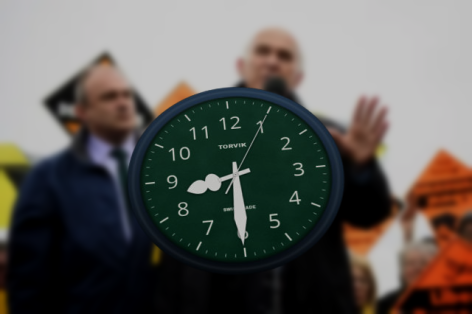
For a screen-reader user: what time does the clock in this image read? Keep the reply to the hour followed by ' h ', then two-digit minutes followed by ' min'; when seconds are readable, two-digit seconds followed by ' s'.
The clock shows 8 h 30 min 05 s
